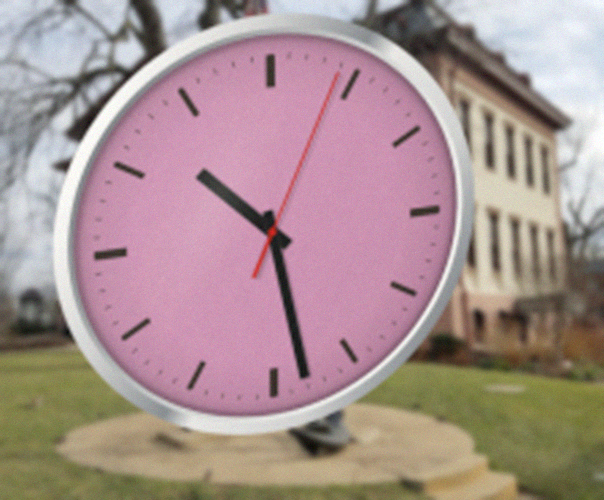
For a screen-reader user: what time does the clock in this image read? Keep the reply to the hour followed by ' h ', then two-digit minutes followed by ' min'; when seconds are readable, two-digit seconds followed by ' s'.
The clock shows 10 h 28 min 04 s
